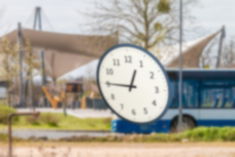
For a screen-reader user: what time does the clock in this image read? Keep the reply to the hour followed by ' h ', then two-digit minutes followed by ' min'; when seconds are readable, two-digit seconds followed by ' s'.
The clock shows 12 h 45 min
